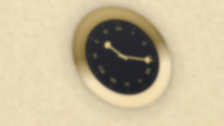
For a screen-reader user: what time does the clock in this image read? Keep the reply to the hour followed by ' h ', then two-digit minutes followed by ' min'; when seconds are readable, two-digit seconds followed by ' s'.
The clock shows 10 h 16 min
